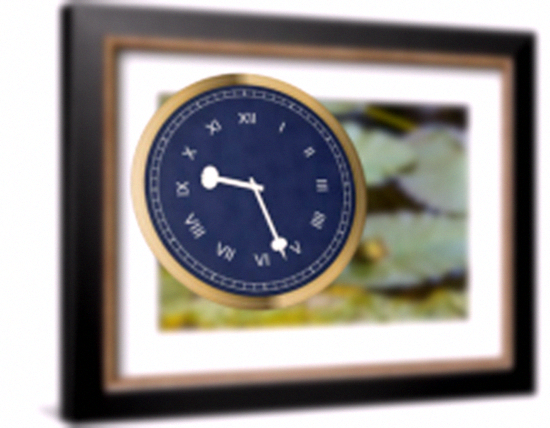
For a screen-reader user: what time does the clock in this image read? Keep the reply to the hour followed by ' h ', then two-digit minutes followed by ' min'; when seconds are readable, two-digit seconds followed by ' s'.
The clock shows 9 h 27 min
